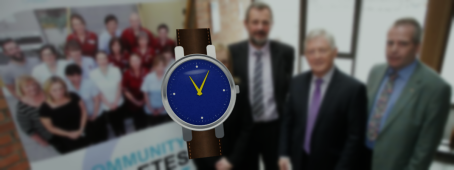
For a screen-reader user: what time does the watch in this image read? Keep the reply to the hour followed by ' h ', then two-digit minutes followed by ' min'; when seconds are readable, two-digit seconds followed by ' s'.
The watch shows 11 h 05 min
